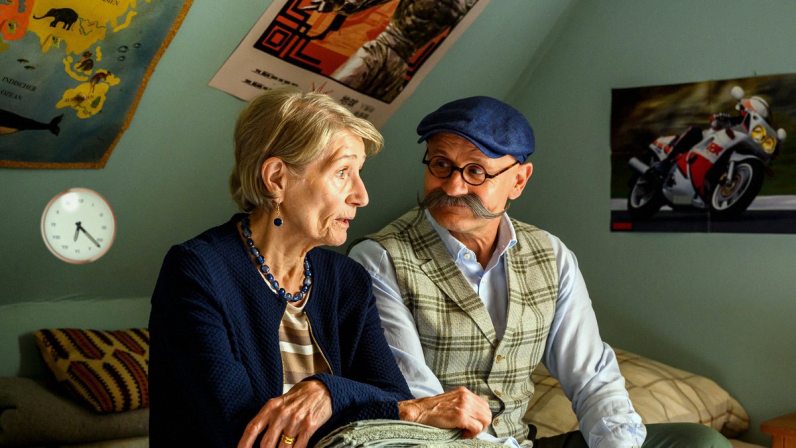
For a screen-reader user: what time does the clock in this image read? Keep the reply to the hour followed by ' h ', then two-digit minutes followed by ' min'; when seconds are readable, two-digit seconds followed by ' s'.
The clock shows 6 h 22 min
